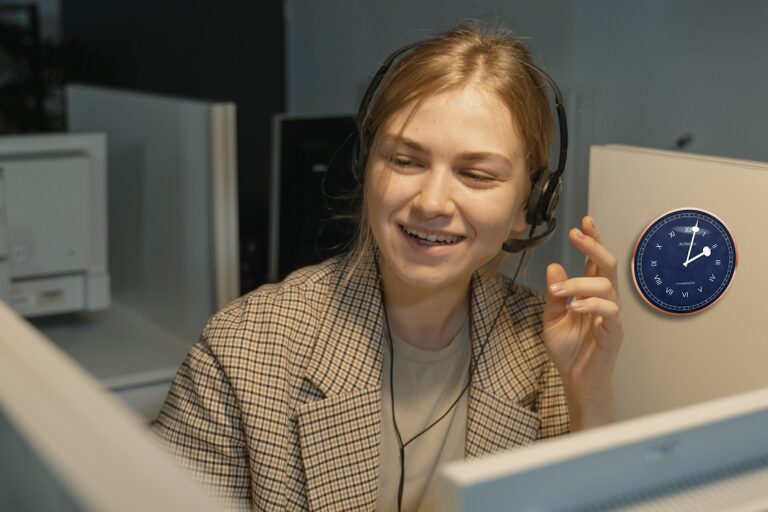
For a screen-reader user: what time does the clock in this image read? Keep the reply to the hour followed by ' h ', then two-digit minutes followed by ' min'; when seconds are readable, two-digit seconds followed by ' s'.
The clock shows 2 h 02 min
